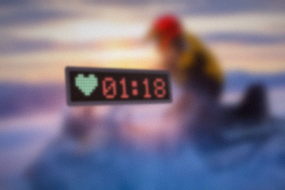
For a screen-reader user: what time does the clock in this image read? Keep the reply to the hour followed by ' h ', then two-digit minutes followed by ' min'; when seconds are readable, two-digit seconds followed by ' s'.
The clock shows 1 h 18 min
